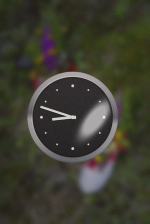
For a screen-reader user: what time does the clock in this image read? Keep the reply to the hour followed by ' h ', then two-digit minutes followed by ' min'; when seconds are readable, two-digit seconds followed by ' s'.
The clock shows 8 h 48 min
